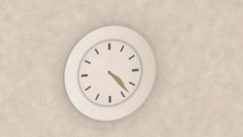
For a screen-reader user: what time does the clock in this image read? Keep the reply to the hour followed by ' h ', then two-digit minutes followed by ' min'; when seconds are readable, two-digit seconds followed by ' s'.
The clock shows 4 h 23 min
